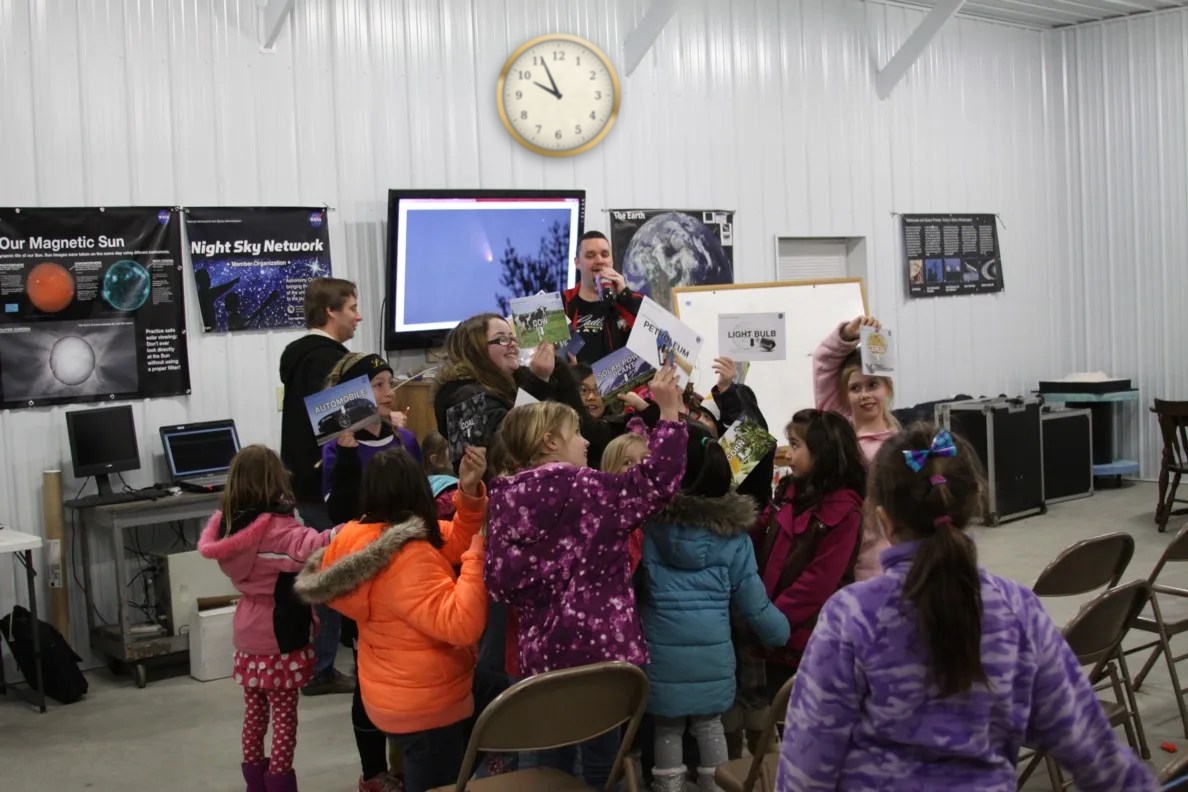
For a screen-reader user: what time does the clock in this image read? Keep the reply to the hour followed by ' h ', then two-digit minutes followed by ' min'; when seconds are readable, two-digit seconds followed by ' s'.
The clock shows 9 h 56 min
